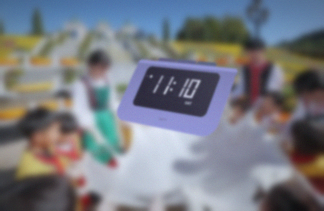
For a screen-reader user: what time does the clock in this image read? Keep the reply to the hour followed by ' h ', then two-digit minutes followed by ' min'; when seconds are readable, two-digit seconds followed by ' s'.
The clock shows 11 h 10 min
